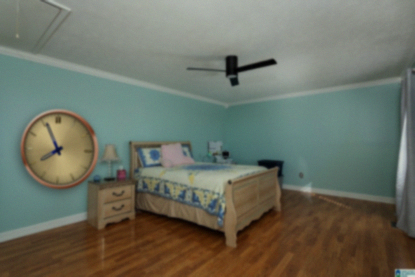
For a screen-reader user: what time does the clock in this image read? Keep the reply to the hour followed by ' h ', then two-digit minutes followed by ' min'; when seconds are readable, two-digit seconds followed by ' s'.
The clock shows 7 h 56 min
